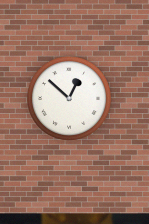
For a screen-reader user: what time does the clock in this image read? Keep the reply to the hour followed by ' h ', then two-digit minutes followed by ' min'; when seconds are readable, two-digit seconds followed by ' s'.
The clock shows 12 h 52 min
